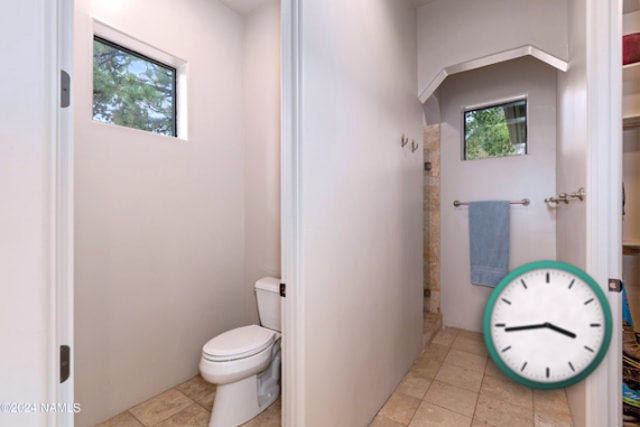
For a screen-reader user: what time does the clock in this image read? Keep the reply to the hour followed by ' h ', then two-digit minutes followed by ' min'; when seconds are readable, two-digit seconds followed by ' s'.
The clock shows 3 h 44 min
